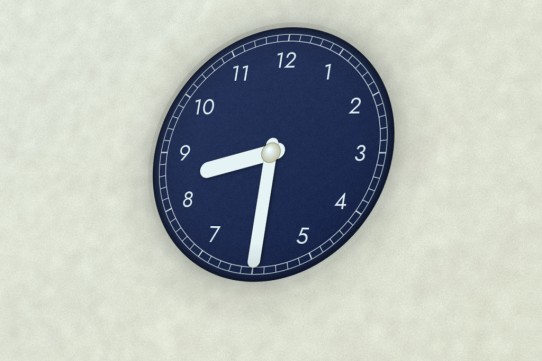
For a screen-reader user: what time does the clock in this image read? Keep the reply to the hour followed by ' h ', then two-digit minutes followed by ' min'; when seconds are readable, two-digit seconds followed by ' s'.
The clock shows 8 h 30 min
